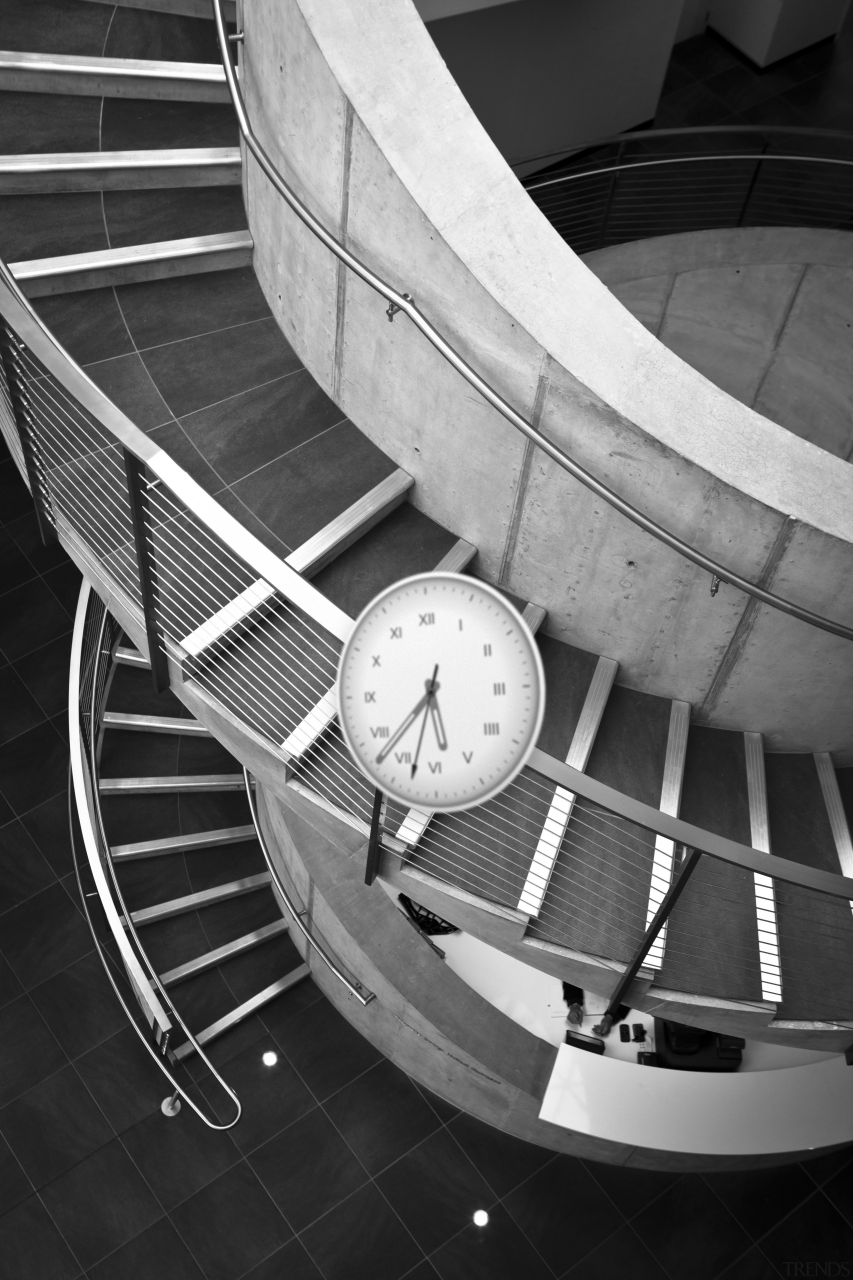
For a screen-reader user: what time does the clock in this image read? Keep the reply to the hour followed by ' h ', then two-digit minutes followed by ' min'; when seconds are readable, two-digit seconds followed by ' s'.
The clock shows 5 h 37 min 33 s
